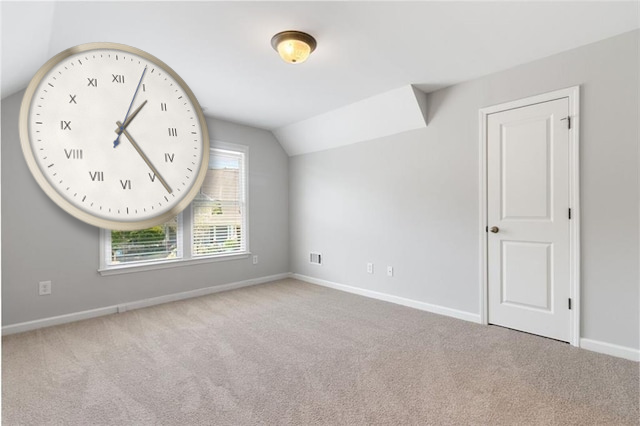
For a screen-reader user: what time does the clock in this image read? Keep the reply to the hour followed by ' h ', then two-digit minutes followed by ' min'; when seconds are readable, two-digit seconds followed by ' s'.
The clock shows 1 h 24 min 04 s
